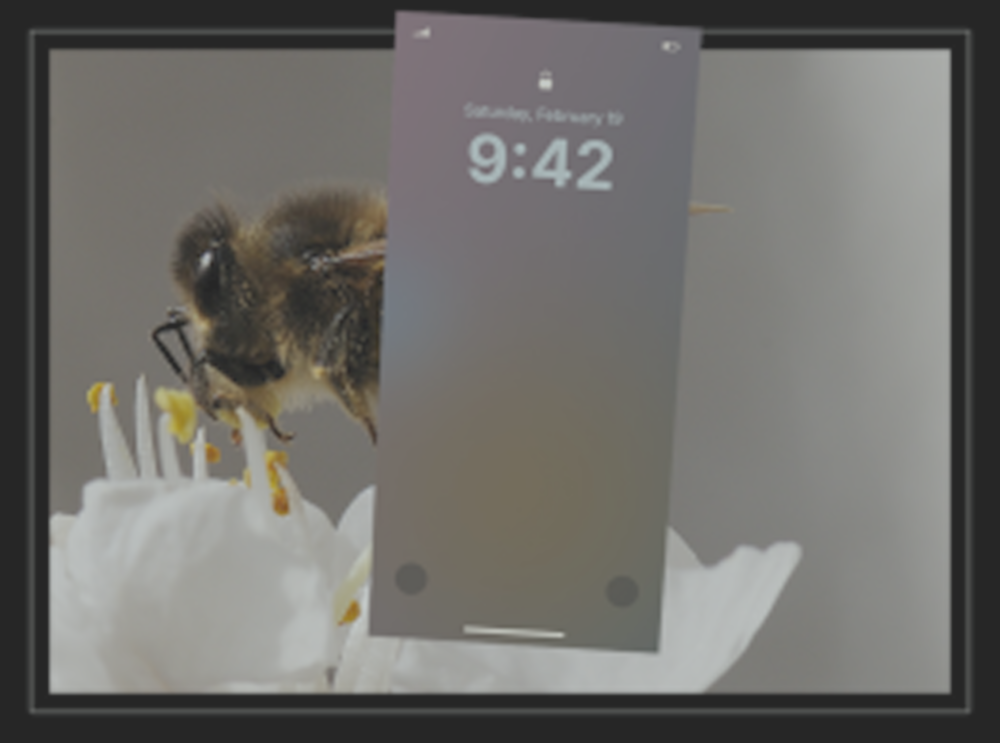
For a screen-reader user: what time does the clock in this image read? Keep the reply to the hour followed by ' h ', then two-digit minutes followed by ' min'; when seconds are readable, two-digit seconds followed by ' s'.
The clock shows 9 h 42 min
